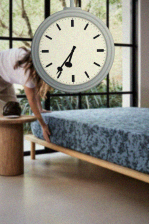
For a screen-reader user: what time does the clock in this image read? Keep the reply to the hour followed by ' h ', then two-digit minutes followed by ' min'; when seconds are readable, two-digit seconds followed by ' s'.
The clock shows 6 h 36 min
